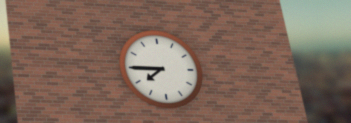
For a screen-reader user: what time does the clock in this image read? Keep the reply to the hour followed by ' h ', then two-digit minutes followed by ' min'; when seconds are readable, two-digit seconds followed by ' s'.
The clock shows 7 h 45 min
